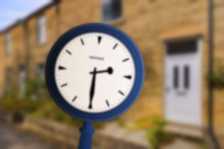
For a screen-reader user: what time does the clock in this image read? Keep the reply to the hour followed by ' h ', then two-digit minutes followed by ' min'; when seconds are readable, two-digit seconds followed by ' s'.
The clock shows 2 h 30 min
